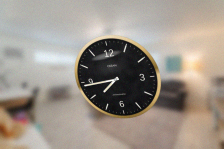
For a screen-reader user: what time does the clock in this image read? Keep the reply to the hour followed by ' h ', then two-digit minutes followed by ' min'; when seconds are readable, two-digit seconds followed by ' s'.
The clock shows 7 h 44 min
